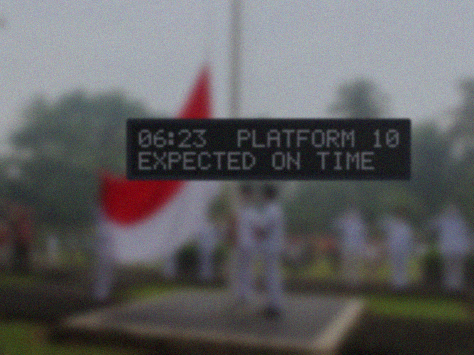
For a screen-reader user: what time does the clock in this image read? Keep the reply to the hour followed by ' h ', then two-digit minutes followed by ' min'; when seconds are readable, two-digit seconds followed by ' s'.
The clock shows 6 h 23 min
